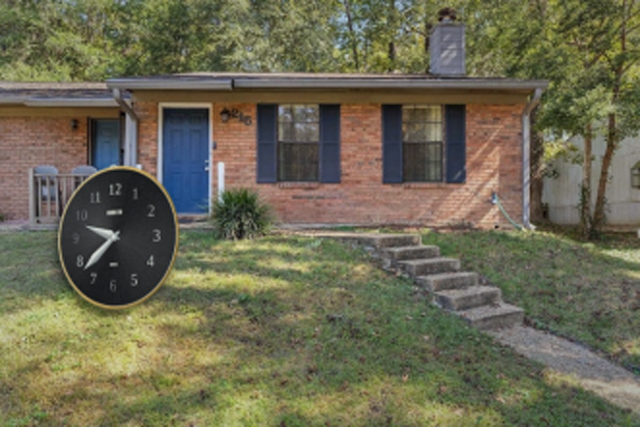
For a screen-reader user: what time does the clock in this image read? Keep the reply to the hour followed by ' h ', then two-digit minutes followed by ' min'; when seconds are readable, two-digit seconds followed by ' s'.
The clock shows 9 h 38 min
